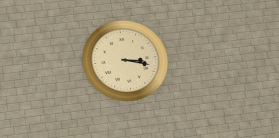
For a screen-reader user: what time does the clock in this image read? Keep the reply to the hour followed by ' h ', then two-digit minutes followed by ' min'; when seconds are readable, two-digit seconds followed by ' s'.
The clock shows 3 h 18 min
